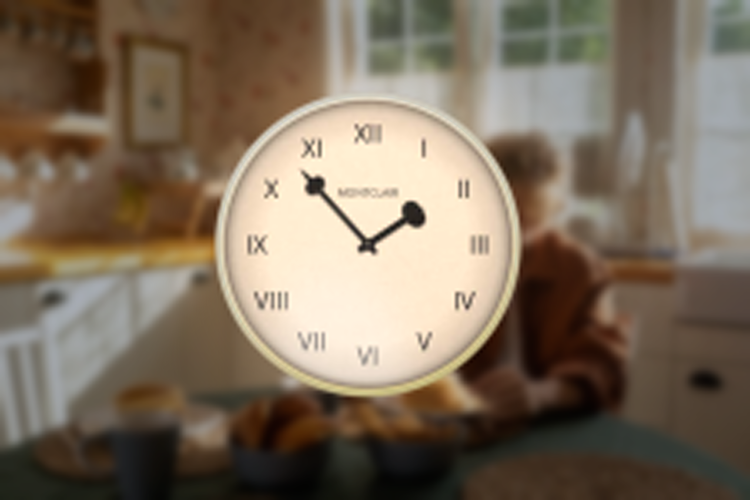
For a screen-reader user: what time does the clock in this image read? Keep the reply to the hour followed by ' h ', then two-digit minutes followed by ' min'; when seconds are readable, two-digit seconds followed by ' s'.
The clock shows 1 h 53 min
